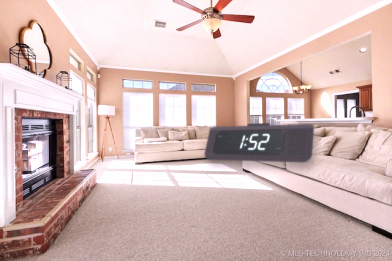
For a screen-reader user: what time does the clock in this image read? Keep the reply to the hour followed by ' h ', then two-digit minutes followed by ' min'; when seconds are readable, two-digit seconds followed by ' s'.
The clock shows 1 h 52 min
